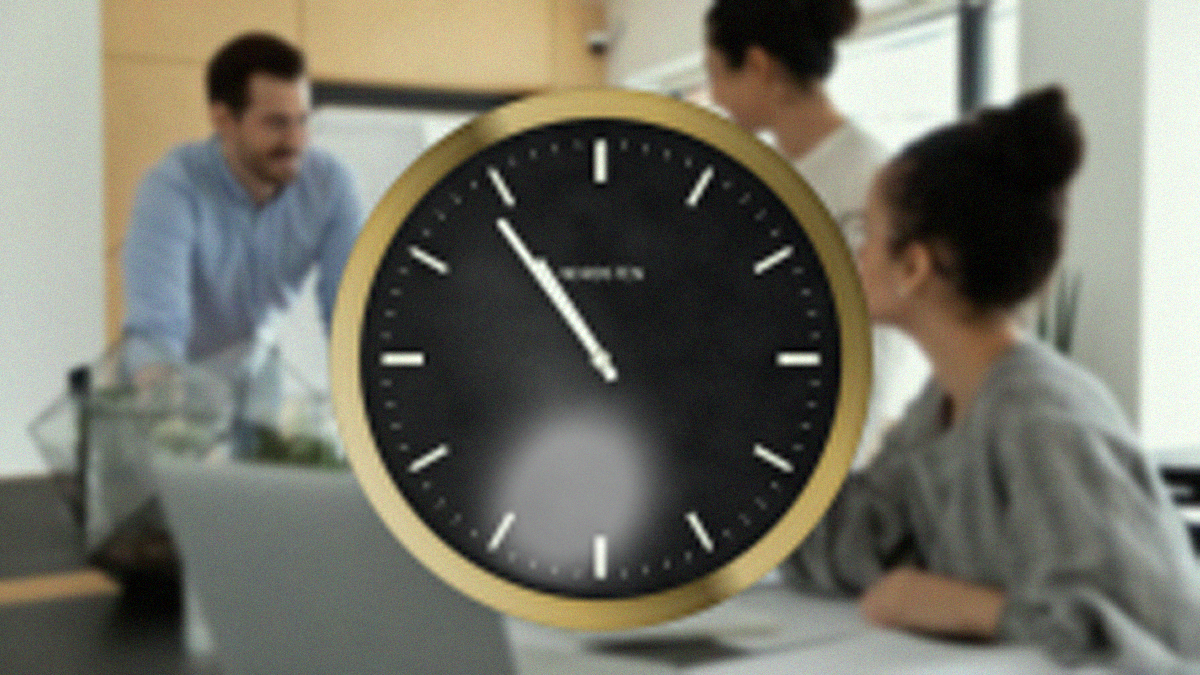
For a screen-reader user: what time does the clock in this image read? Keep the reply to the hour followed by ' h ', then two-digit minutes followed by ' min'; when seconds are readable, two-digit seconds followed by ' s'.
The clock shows 10 h 54 min
